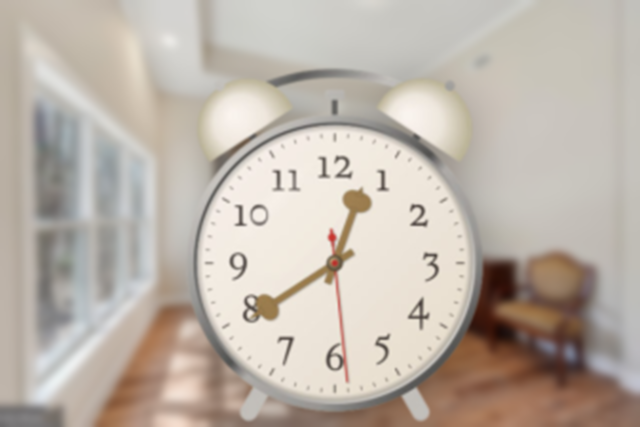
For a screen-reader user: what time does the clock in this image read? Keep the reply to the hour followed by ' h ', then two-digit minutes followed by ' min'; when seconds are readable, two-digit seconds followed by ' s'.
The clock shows 12 h 39 min 29 s
